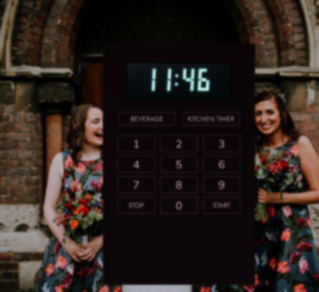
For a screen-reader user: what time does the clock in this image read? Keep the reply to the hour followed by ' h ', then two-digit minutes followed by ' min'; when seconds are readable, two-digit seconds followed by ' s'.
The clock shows 11 h 46 min
